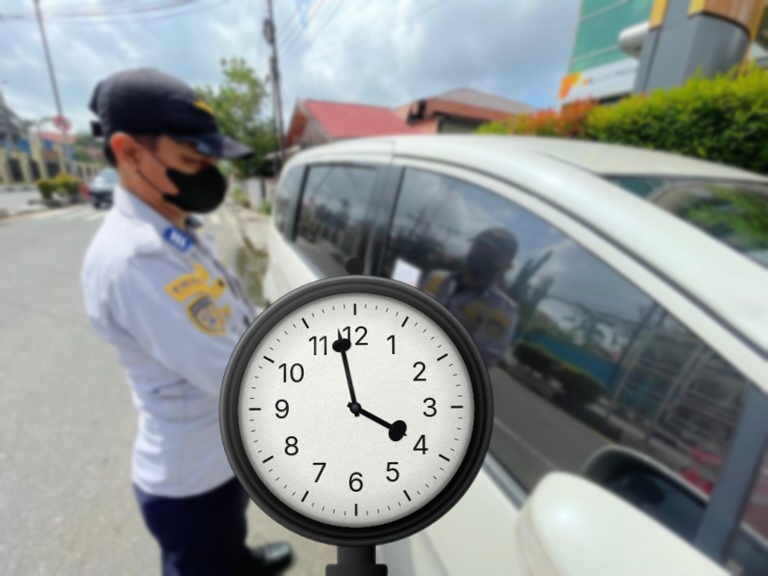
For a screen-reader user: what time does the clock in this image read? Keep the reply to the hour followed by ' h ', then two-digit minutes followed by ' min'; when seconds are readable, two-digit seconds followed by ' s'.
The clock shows 3 h 58 min
